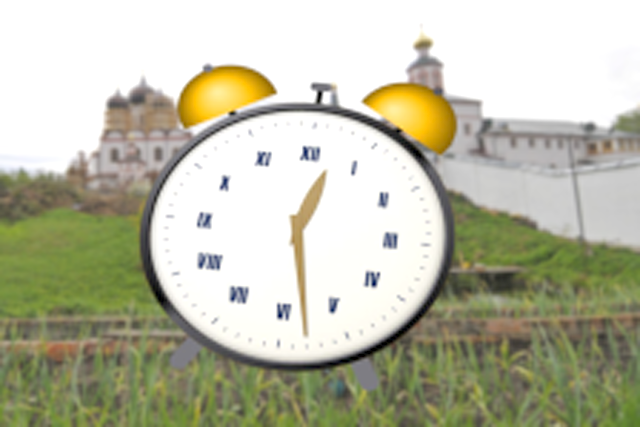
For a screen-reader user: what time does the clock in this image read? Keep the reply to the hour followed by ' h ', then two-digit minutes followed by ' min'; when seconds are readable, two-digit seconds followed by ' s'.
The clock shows 12 h 28 min
